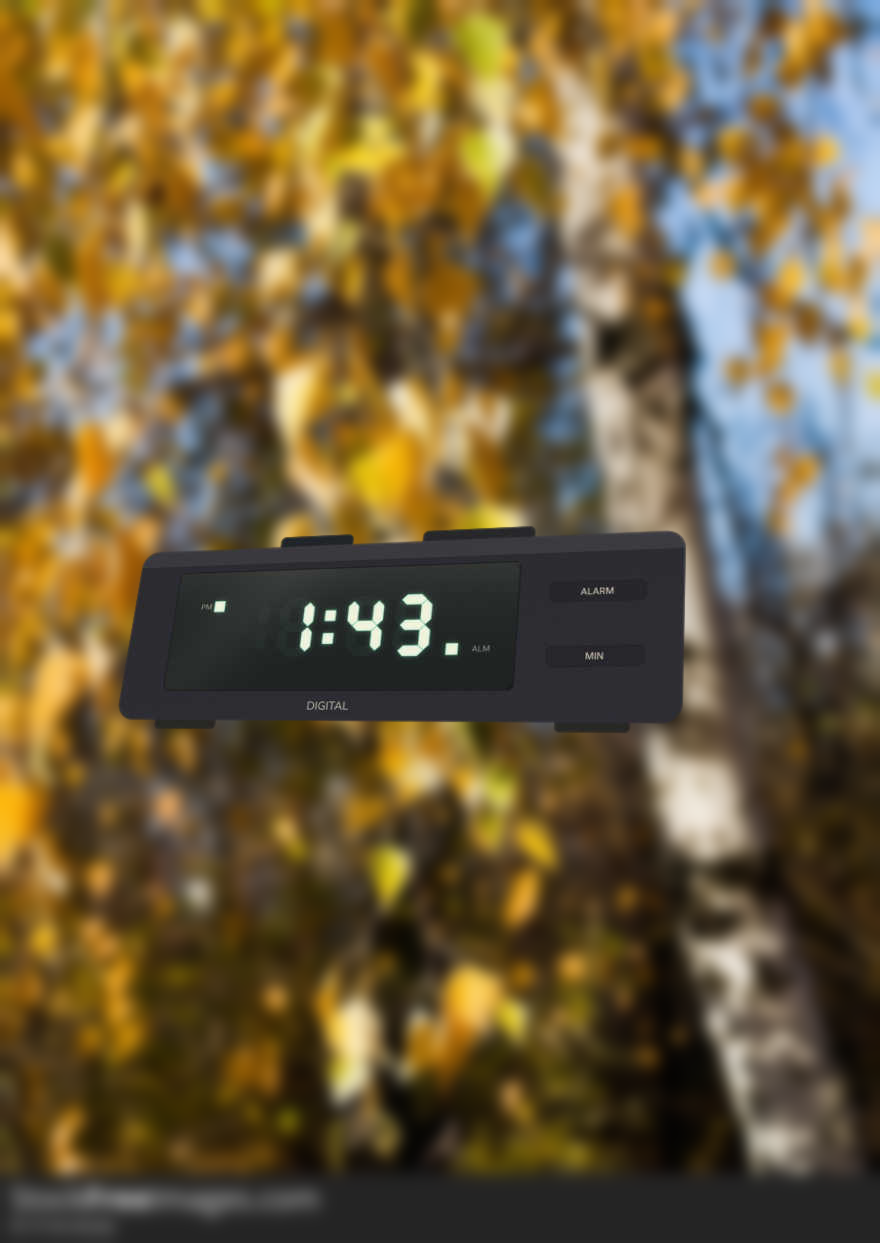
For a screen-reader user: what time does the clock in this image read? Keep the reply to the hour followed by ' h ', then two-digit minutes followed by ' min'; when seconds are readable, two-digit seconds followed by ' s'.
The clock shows 1 h 43 min
